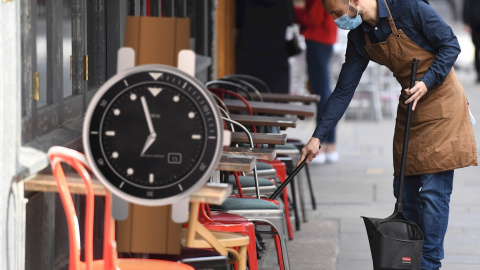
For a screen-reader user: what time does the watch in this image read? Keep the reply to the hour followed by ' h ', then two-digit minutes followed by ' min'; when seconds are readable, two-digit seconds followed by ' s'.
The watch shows 6 h 57 min
